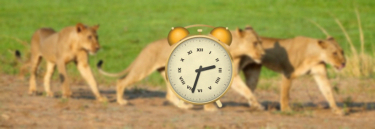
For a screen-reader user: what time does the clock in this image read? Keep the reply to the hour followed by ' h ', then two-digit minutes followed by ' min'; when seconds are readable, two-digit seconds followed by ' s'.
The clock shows 2 h 33 min
